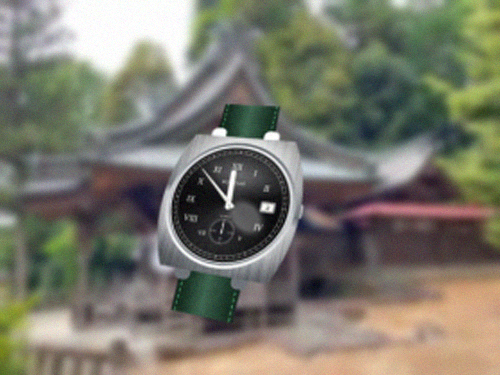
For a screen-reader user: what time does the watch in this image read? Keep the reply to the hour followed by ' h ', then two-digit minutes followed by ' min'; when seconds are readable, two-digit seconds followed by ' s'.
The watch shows 11 h 52 min
